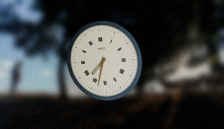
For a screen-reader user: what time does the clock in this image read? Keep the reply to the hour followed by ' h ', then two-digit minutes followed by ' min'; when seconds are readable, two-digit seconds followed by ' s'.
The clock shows 7 h 33 min
